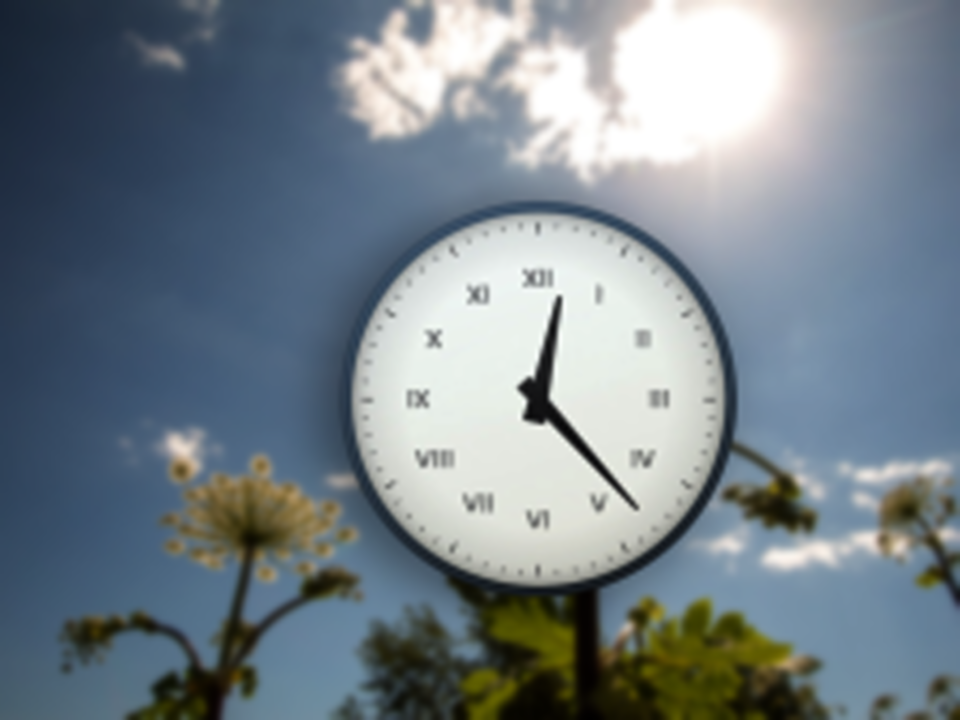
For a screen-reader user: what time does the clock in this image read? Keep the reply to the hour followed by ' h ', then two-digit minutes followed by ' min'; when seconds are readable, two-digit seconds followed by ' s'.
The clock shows 12 h 23 min
